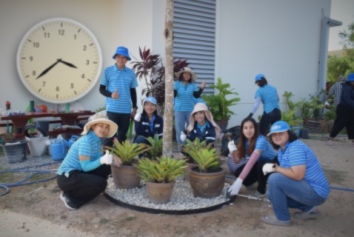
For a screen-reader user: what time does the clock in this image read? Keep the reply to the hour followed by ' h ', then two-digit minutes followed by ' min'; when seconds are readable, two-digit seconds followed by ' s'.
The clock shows 3 h 38 min
